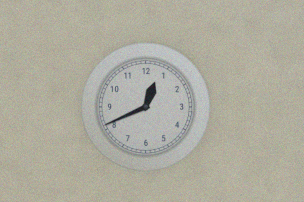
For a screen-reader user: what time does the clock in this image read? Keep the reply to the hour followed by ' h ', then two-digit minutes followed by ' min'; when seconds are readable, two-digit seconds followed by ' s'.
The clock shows 12 h 41 min
